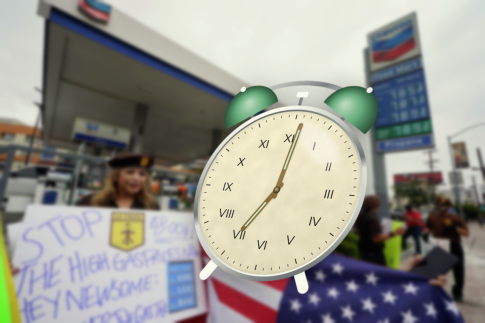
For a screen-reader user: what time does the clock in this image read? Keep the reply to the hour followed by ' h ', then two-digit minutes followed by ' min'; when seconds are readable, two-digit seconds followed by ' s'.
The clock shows 7 h 01 min
